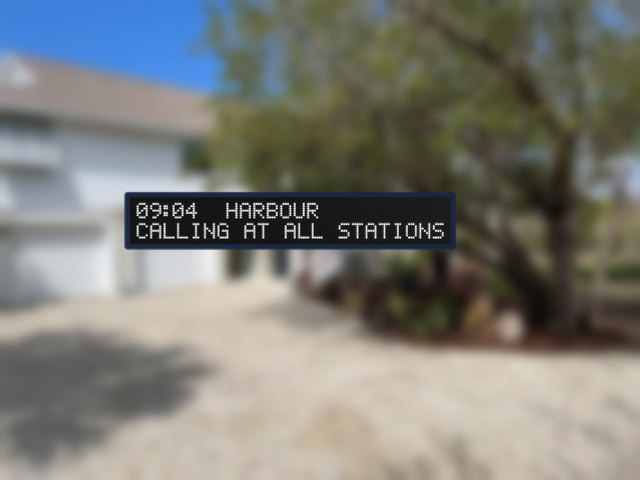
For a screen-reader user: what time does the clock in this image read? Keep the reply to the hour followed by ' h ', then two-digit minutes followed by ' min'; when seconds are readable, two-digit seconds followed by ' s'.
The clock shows 9 h 04 min
